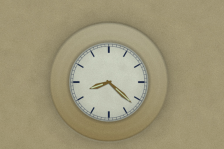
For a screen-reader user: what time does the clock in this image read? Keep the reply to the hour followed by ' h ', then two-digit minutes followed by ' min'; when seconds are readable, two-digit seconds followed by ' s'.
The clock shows 8 h 22 min
